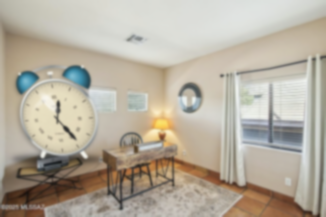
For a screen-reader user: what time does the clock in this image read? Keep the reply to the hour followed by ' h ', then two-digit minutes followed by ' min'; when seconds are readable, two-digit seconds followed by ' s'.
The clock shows 12 h 24 min
